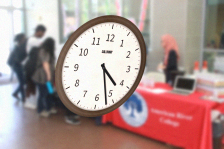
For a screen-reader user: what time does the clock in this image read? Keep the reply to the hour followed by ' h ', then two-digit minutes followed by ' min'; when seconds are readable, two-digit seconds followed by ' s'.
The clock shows 4 h 27 min
